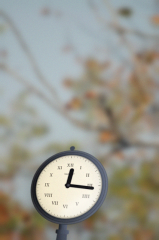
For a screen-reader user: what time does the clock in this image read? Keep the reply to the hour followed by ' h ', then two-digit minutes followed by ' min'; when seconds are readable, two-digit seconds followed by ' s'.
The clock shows 12 h 16 min
